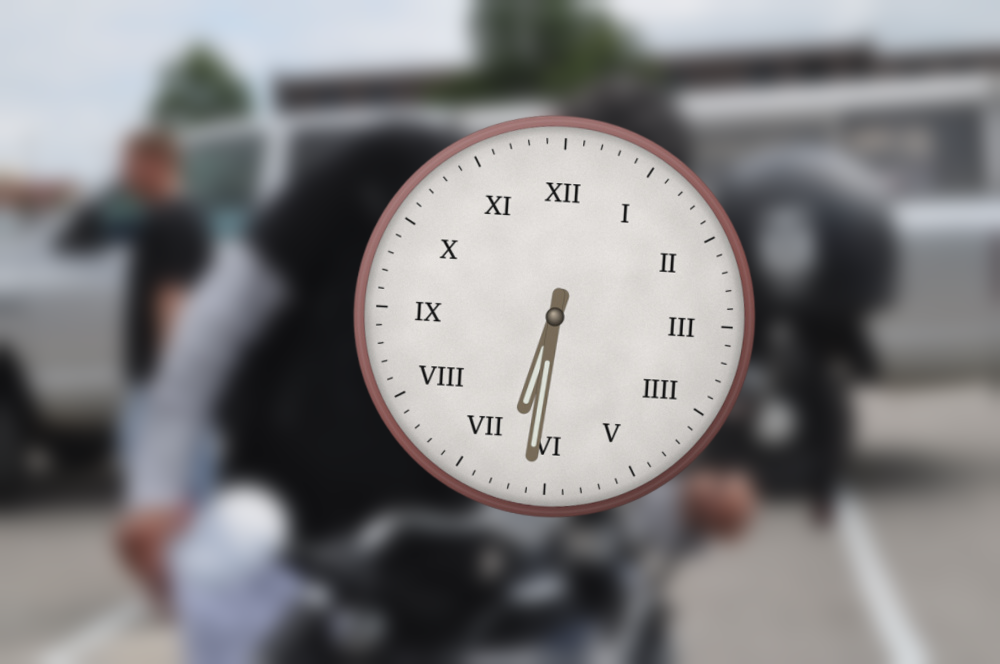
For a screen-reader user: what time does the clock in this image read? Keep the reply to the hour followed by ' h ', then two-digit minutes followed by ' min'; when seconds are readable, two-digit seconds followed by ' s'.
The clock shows 6 h 31 min
